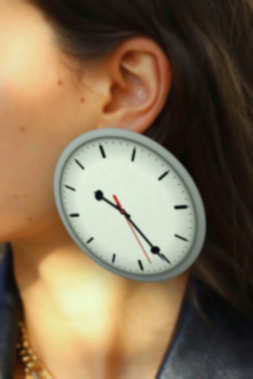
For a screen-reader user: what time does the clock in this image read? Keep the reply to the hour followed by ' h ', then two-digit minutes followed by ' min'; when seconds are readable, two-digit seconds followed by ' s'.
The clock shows 10 h 25 min 28 s
